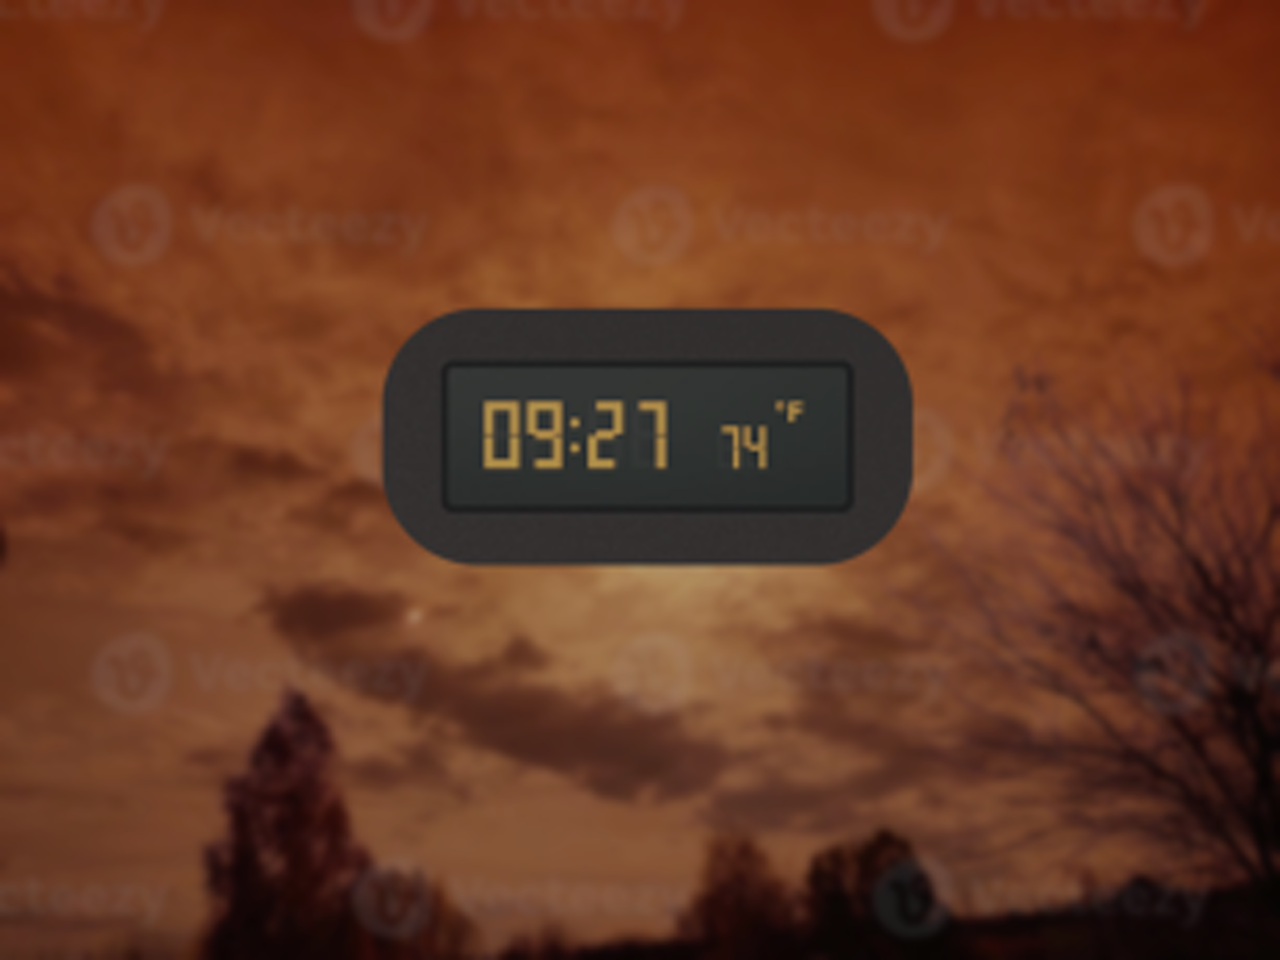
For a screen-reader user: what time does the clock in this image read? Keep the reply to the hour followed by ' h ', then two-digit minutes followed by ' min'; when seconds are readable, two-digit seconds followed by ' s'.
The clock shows 9 h 27 min
